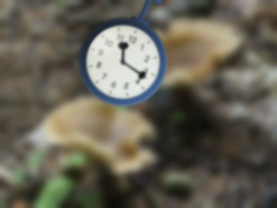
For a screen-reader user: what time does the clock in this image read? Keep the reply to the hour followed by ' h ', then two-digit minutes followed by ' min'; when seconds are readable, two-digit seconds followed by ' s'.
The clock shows 11 h 17 min
